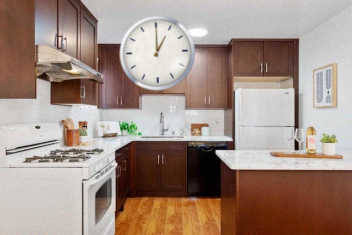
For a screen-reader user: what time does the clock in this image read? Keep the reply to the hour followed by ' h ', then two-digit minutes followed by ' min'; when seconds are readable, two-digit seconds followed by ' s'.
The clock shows 1 h 00 min
